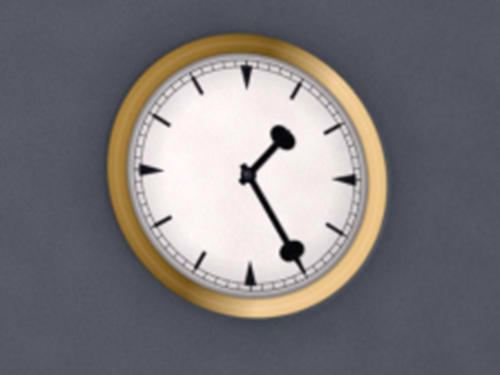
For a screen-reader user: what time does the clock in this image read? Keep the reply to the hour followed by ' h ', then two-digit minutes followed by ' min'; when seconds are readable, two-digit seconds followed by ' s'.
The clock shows 1 h 25 min
